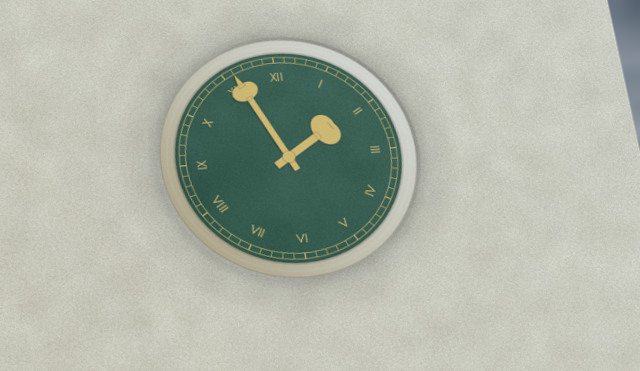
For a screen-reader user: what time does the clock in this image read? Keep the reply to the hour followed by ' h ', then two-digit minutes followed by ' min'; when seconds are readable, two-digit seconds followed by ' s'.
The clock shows 1 h 56 min
